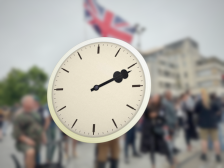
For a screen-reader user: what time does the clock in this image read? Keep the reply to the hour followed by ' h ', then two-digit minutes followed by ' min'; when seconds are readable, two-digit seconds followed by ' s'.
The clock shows 2 h 11 min
